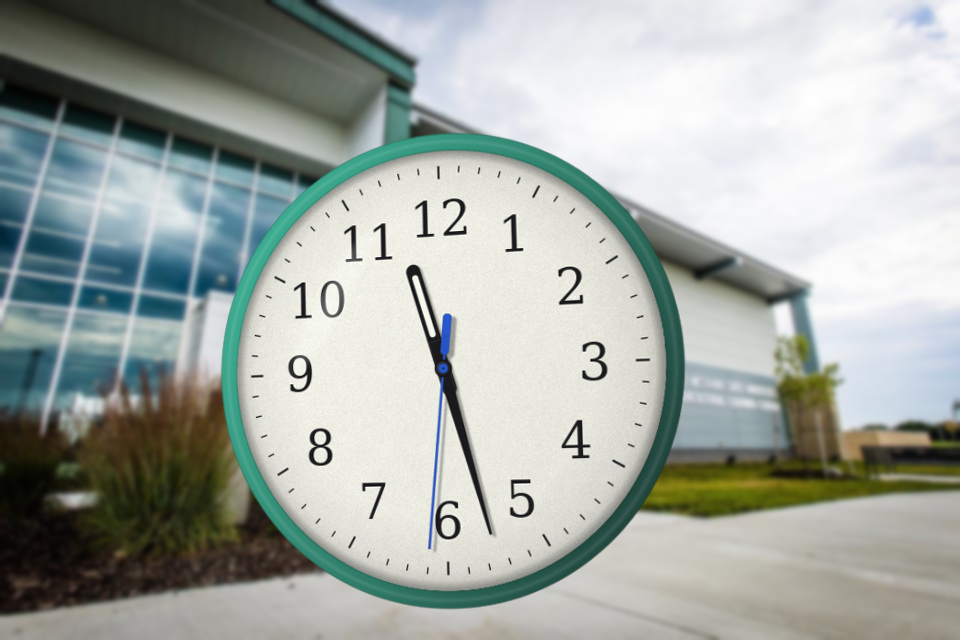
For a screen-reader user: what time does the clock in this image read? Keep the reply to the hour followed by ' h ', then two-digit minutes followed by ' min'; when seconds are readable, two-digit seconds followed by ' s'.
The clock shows 11 h 27 min 31 s
